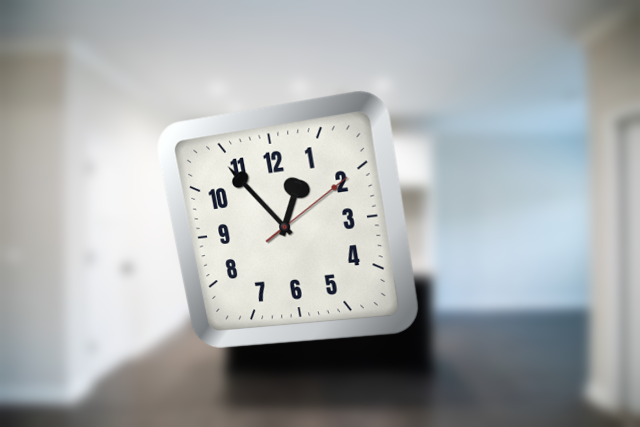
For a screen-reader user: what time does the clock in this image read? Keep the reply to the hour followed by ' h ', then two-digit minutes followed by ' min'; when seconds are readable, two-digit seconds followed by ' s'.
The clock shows 12 h 54 min 10 s
